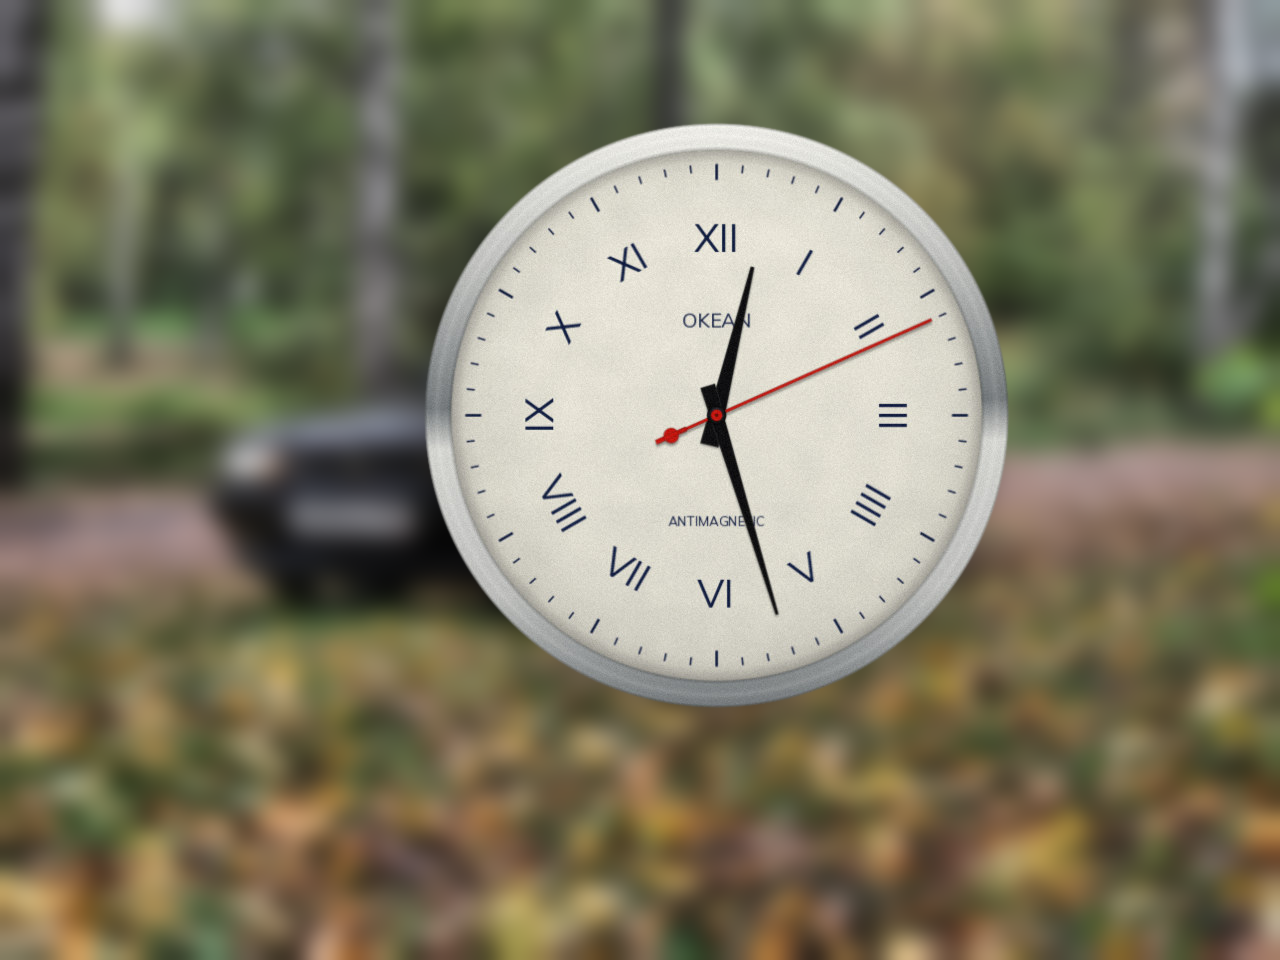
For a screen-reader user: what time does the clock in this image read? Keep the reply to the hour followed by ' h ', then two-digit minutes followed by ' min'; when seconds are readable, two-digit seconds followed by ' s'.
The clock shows 12 h 27 min 11 s
